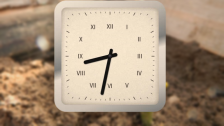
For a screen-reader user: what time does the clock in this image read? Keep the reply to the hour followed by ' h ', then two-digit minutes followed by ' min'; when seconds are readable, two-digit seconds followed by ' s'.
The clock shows 8 h 32 min
